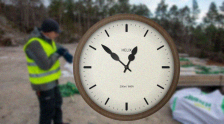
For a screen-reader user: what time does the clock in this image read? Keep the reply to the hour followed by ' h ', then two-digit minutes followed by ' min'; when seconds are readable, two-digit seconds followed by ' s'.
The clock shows 12 h 52 min
